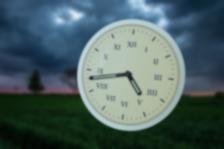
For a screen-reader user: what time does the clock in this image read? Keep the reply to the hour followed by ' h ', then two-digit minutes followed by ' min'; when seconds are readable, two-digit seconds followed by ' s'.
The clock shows 4 h 43 min
